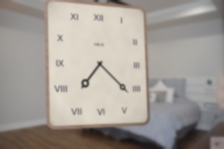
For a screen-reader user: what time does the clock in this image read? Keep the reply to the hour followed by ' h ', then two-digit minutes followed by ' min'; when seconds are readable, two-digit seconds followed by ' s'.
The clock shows 7 h 22 min
